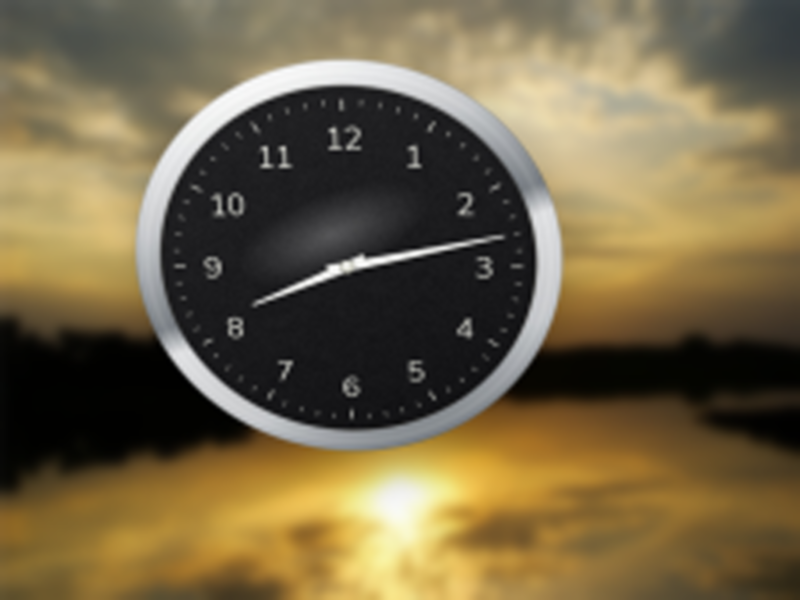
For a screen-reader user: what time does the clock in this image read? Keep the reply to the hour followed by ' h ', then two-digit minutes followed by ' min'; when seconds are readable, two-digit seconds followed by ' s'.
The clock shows 8 h 13 min
